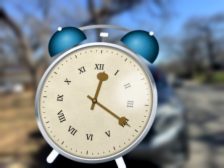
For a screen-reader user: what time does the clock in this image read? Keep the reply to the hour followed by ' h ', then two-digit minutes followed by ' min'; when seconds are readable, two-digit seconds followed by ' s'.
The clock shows 12 h 20 min
